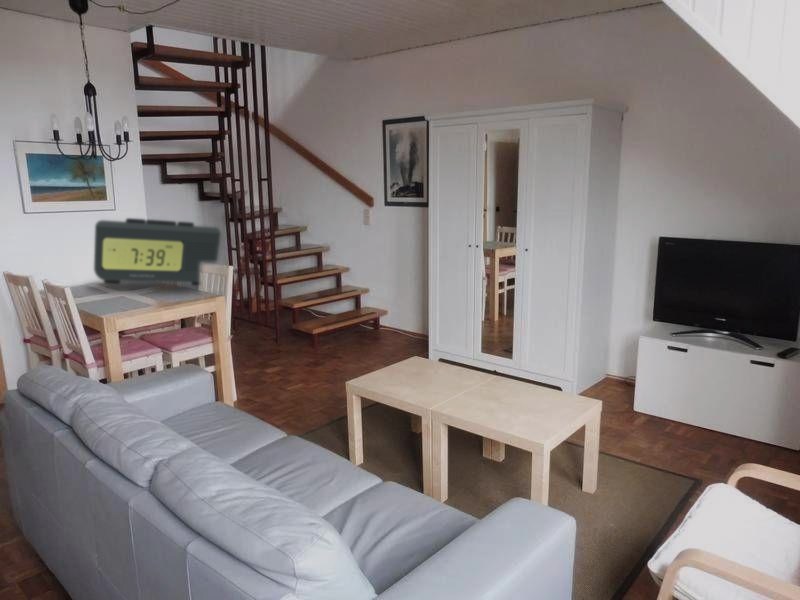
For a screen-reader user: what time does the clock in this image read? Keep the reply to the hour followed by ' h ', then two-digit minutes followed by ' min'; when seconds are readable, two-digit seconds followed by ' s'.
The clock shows 7 h 39 min
